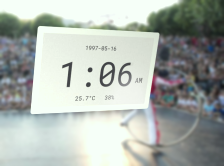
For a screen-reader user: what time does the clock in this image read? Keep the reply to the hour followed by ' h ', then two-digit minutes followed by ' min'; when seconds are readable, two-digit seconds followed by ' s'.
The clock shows 1 h 06 min
